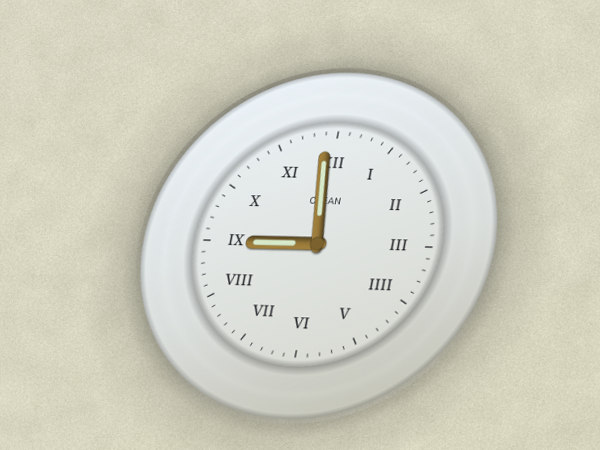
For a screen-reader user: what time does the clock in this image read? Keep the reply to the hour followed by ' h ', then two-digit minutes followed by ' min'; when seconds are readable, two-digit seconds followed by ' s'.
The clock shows 8 h 59 min
